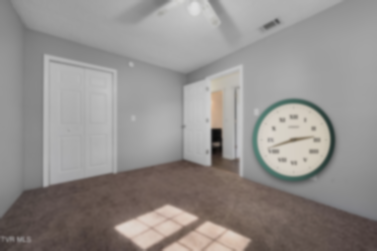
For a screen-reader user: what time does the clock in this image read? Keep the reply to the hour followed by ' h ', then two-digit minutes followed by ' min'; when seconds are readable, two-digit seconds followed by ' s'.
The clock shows 2 h 42 min
